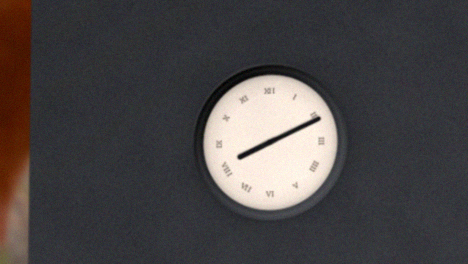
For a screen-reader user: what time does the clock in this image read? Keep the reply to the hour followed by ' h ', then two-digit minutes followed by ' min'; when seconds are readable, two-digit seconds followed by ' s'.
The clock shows 8 h 11 min
